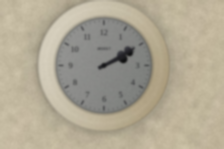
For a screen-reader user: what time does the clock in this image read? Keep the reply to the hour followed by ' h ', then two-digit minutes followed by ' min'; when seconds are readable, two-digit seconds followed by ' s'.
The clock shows 2 h 10 min
